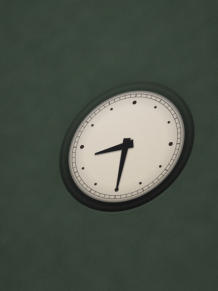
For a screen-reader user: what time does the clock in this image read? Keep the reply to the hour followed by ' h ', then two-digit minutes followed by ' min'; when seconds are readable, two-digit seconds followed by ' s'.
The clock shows 8 h 30 min
